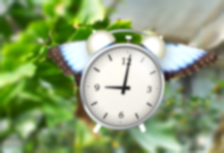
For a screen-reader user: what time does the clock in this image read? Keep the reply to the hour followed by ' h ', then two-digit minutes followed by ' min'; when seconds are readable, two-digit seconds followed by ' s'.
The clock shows 9 h 01 min
